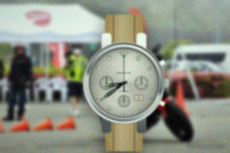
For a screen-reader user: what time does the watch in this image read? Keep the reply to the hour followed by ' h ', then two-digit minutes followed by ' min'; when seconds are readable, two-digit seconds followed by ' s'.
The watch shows 8 h 39 min
